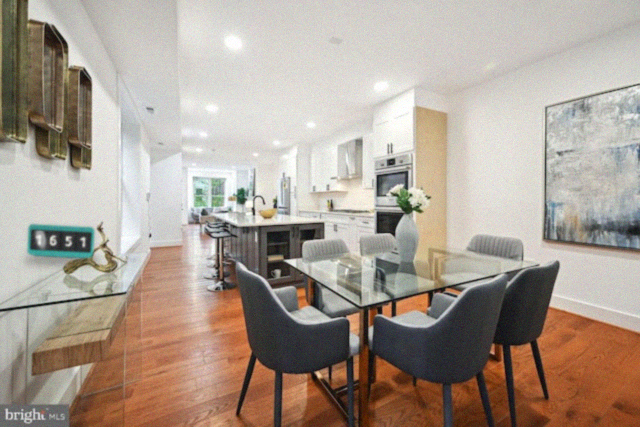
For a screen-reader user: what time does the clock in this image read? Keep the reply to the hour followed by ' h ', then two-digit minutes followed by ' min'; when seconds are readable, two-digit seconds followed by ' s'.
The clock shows 16 h 51 min
